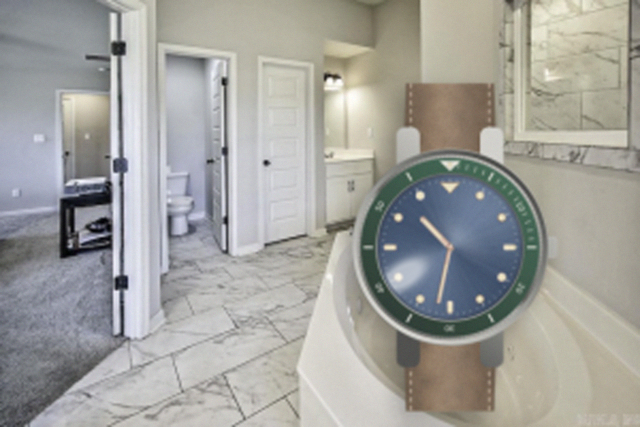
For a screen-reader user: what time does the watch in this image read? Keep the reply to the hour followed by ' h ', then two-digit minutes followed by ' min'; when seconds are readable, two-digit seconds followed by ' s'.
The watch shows 10 h 32 min
